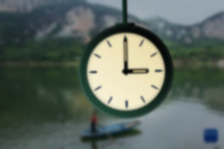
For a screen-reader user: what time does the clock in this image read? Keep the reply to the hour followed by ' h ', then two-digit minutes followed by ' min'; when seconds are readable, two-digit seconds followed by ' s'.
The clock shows 3 h 00 min
